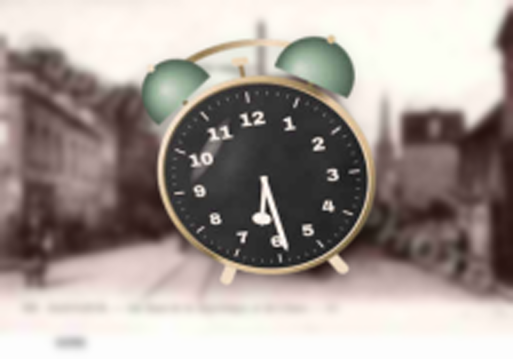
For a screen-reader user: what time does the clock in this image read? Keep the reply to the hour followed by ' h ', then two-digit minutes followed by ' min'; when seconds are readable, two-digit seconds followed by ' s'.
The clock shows 6 h 29 min
